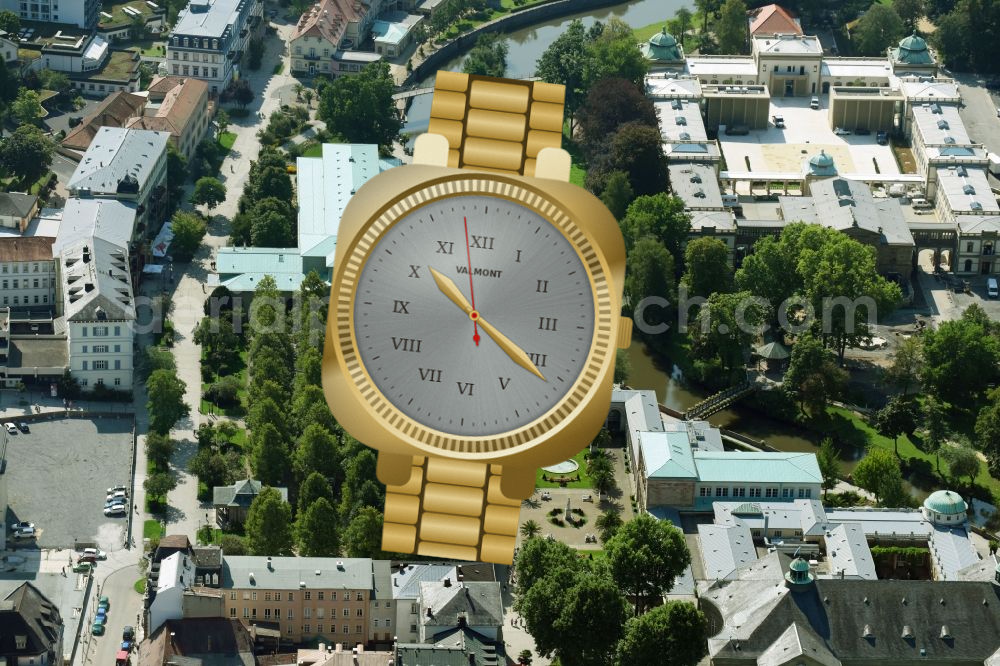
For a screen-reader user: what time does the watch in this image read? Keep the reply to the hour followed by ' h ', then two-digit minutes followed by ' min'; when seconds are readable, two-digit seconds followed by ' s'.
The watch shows 10 h 20 min 58 s
